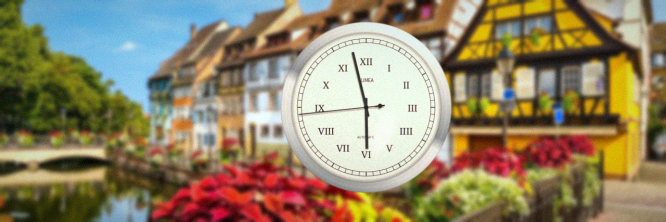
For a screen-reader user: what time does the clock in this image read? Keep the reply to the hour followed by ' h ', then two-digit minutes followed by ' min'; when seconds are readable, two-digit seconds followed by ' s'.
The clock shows 5 h 57 min 44 s
